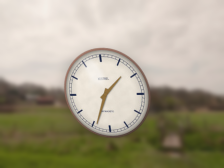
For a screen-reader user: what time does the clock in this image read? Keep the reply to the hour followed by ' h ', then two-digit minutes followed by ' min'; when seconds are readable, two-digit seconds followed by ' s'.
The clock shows 1 h 34 min
